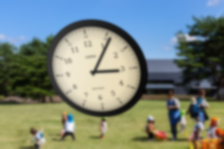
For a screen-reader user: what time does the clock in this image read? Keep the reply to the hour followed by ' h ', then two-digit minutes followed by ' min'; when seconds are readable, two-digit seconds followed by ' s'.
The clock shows 3 h 06 min
